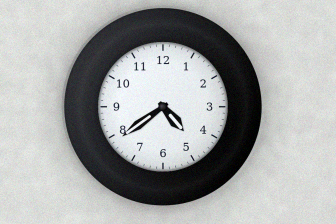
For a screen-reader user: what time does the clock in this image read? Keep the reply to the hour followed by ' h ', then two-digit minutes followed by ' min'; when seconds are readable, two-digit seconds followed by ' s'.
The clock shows 4 h 39 min
